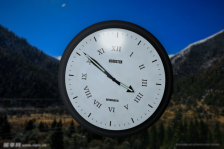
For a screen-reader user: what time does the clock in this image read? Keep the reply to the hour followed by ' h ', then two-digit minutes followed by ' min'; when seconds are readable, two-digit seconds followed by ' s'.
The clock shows 3 h 51 min
